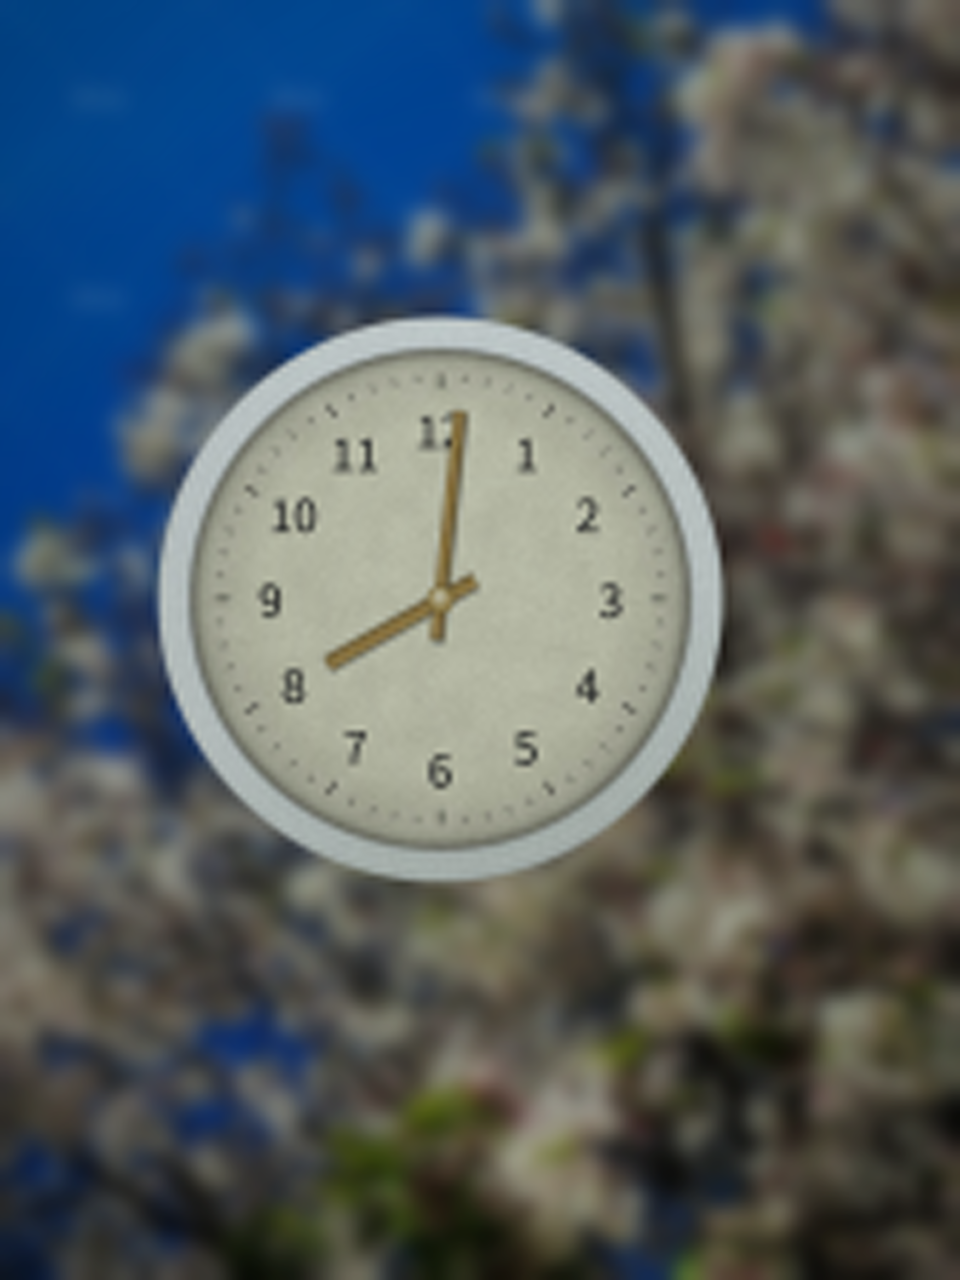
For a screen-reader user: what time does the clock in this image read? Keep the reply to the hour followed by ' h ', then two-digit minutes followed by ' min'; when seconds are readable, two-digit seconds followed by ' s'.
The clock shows 8 h 01 min
